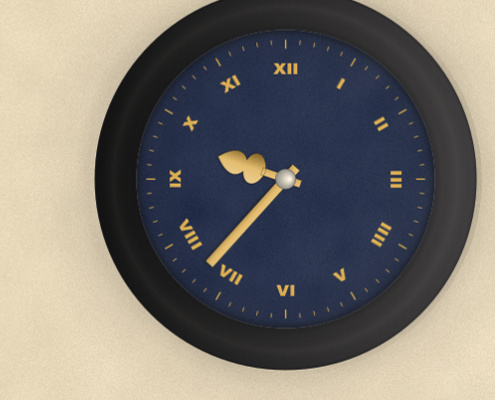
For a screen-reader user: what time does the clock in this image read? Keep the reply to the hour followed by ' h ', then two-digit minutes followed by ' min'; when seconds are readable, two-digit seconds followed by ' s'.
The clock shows 9 h 37 min
